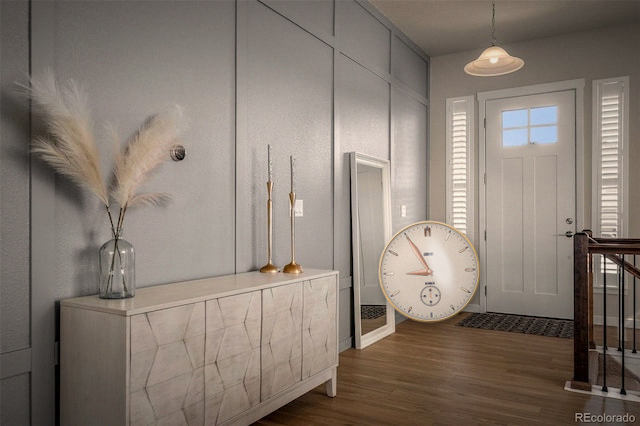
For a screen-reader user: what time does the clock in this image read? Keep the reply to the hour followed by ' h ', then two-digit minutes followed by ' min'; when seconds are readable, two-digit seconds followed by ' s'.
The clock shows 8 h 55 min
